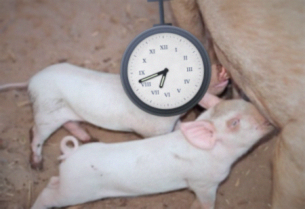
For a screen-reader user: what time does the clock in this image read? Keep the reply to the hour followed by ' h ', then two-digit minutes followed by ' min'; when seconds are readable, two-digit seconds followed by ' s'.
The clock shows 6 h 42 min
